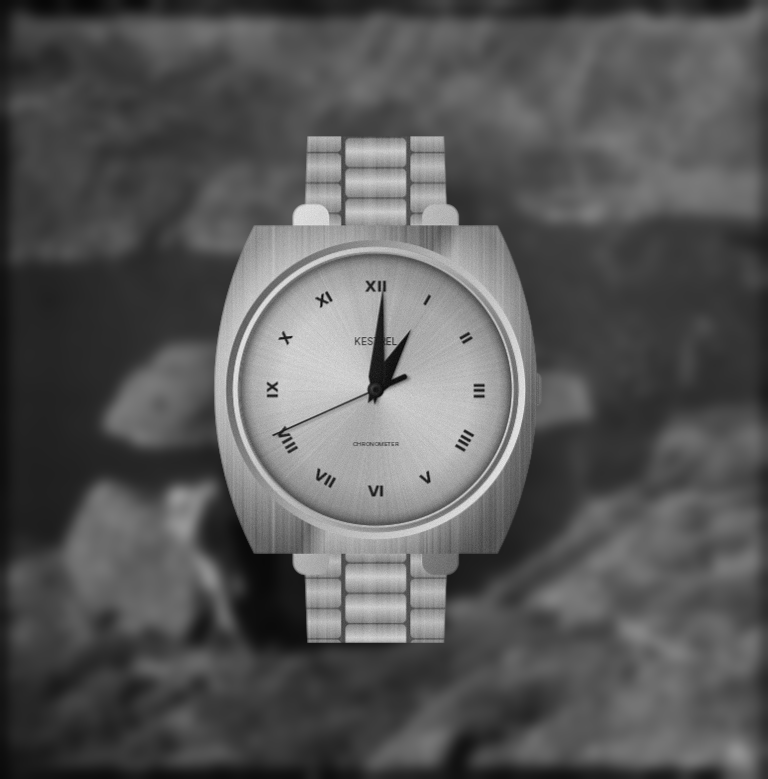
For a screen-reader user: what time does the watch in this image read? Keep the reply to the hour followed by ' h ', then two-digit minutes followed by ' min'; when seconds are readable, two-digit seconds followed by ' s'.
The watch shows 1 h 00 min 41 s
